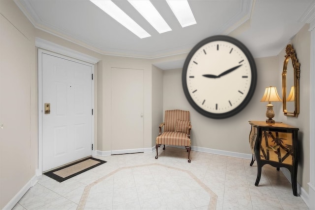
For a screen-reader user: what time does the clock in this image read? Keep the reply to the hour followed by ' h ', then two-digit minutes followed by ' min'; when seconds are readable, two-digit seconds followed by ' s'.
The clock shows 9 h 11 min
